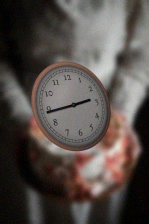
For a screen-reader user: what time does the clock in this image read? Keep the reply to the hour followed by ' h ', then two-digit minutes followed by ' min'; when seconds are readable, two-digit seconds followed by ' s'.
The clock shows 2 h 44 min
